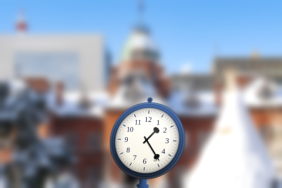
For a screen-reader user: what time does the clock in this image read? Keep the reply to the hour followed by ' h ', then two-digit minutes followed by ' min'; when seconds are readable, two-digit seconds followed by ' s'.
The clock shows 1 h 24 min
